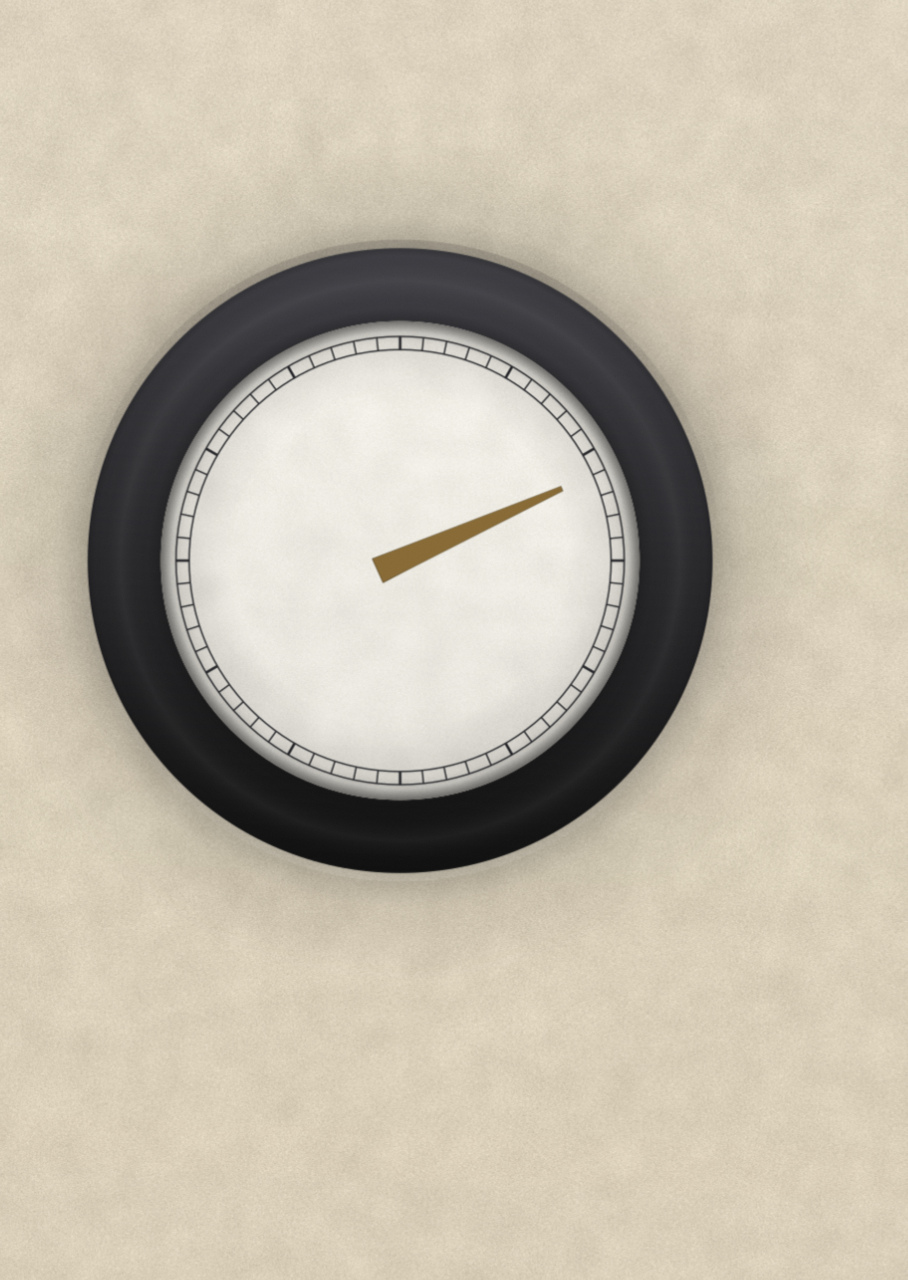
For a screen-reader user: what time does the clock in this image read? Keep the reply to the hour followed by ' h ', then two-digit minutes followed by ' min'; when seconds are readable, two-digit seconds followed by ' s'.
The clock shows 2 h 11 min
